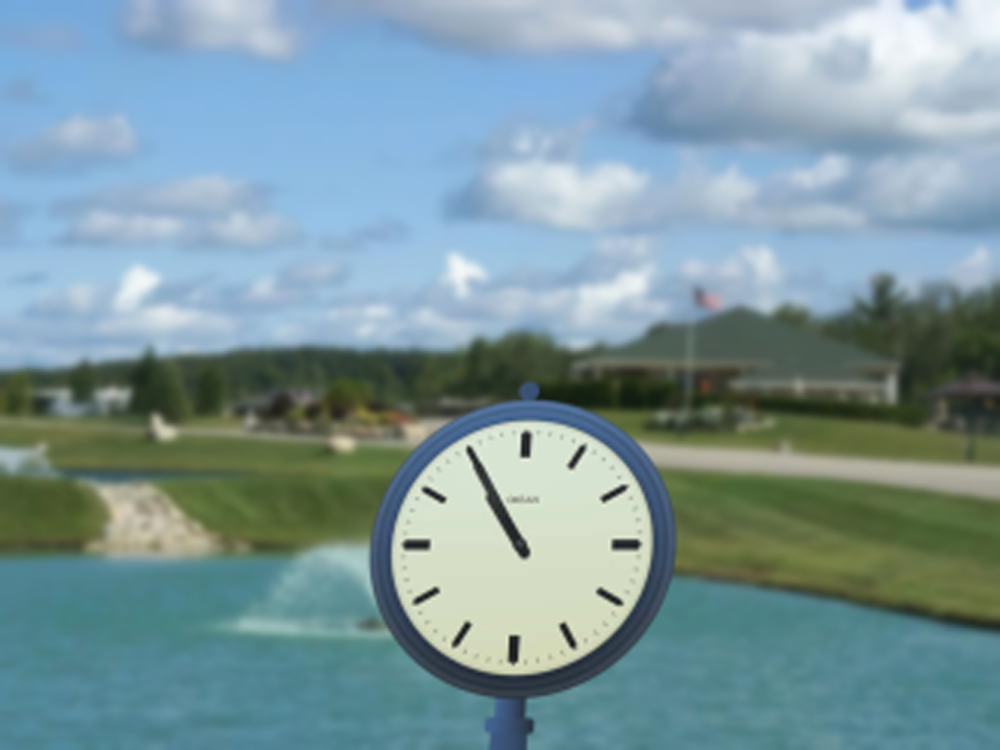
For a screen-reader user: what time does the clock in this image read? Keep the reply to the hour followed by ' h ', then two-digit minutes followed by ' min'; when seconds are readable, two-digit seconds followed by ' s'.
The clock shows 10 h 55 min
